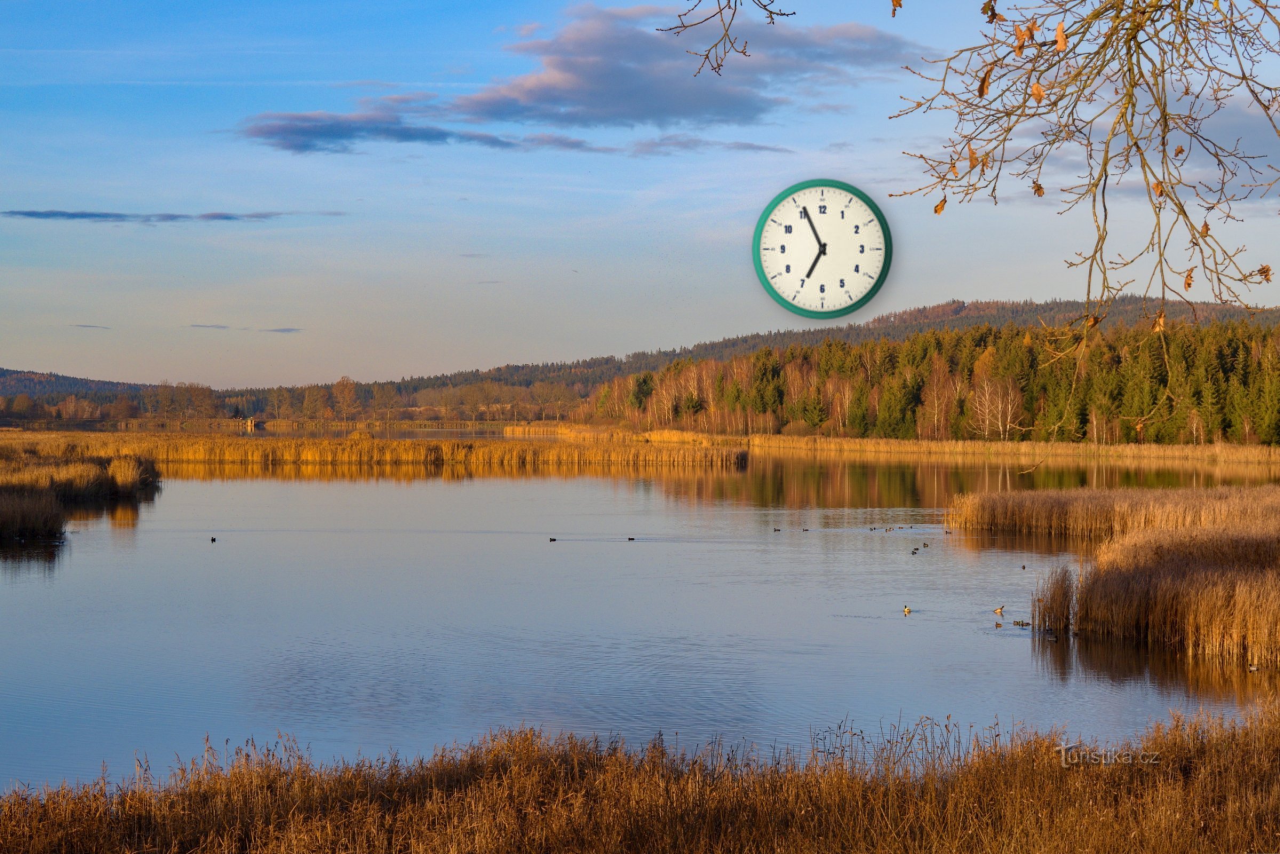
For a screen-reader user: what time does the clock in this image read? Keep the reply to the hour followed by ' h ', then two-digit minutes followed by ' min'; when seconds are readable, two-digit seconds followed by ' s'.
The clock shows 6 h 56 min
